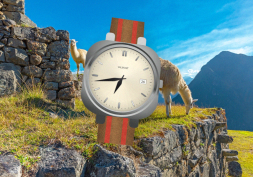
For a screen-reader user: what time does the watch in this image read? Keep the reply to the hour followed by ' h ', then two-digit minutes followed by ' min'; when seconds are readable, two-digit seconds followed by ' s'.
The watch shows 6 h 43 min
